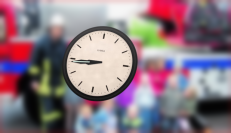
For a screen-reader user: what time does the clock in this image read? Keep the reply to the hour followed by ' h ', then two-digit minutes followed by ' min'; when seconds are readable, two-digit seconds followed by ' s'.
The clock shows 8 h 44 min
